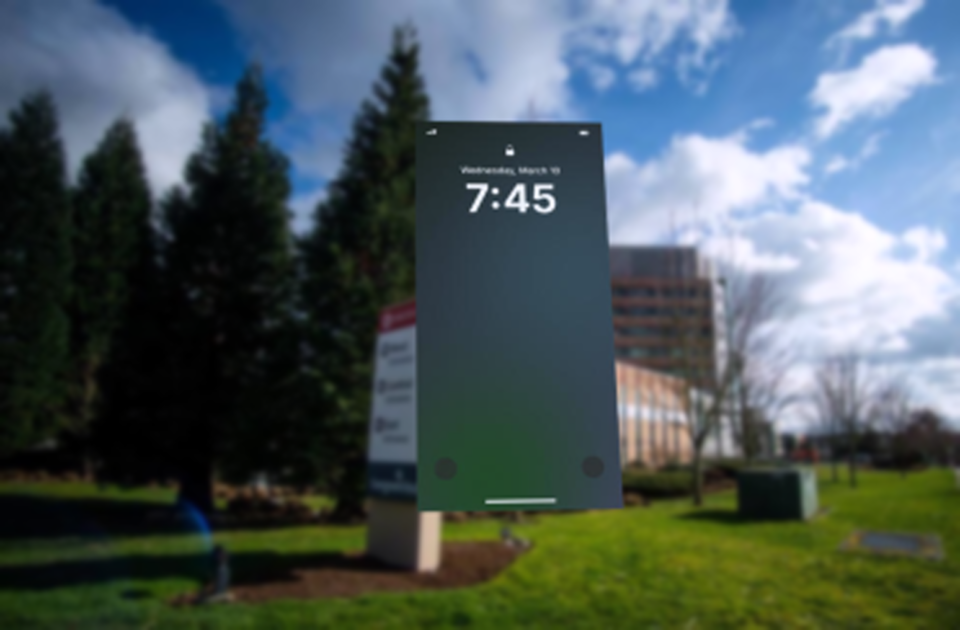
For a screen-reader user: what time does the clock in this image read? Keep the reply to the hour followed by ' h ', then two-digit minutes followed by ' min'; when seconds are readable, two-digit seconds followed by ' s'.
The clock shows 7 h 45 min
